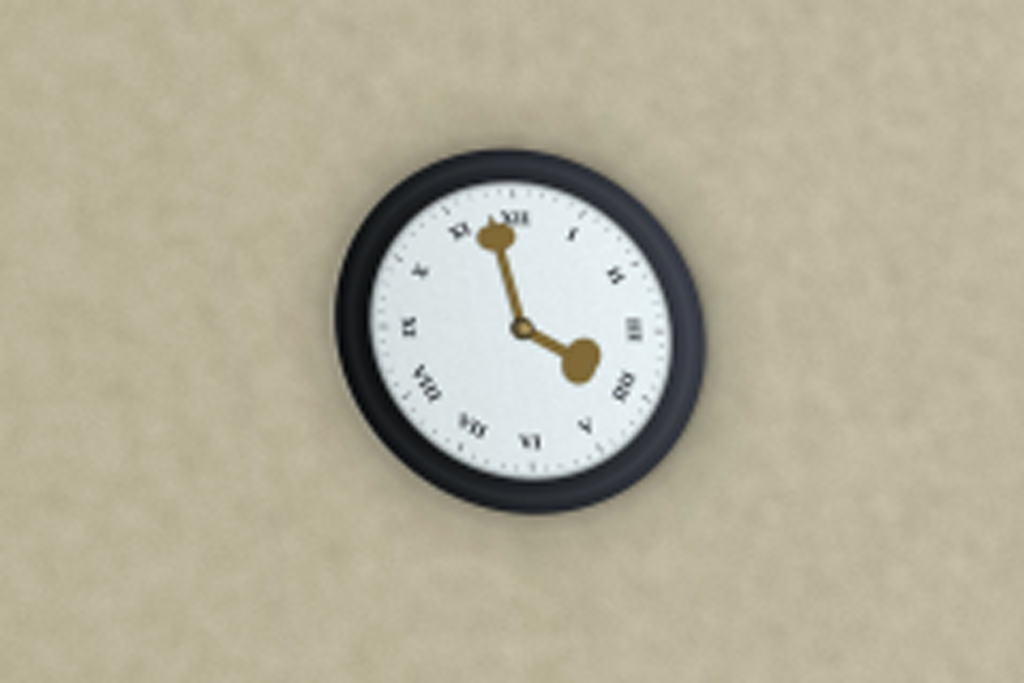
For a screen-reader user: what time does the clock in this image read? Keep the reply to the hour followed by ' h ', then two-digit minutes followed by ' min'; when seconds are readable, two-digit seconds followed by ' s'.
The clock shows 3 h 58 min
